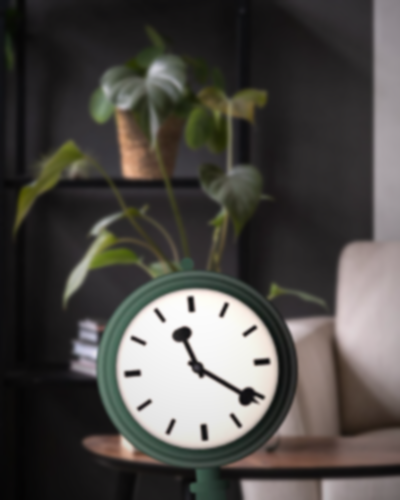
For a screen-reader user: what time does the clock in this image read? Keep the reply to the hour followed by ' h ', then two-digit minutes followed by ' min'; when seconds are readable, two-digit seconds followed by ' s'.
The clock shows 11 h 21 min
